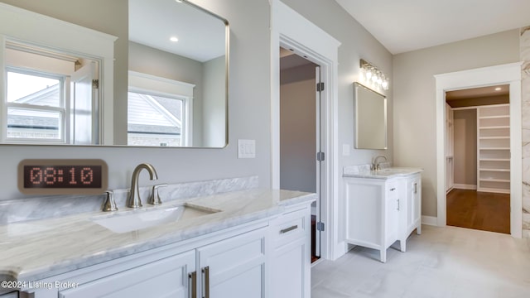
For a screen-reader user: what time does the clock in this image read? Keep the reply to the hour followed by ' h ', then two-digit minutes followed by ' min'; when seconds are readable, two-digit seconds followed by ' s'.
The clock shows 8 h 10 min
